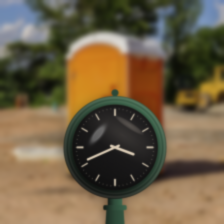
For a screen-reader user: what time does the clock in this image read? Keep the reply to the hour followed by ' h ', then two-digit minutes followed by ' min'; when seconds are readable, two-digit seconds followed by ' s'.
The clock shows 3 h 41 min
